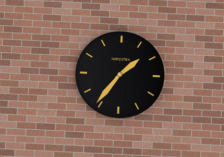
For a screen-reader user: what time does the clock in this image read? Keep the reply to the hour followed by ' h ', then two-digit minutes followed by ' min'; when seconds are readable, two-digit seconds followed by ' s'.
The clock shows 1 h 36 min
